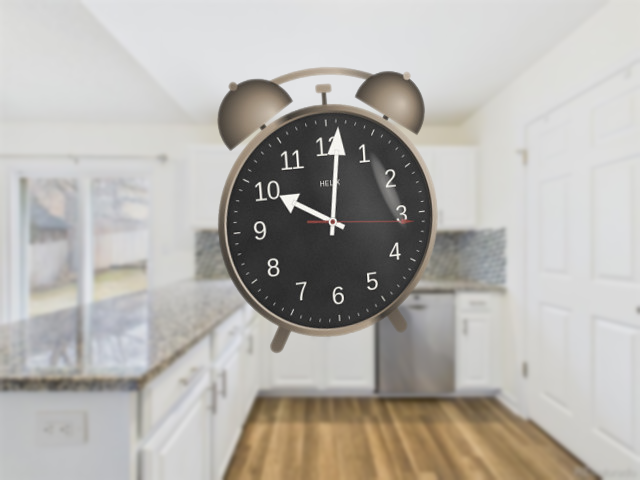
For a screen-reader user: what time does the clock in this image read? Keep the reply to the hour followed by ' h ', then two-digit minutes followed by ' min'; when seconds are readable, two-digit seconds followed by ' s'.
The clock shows 10 h 01 min 16 s
